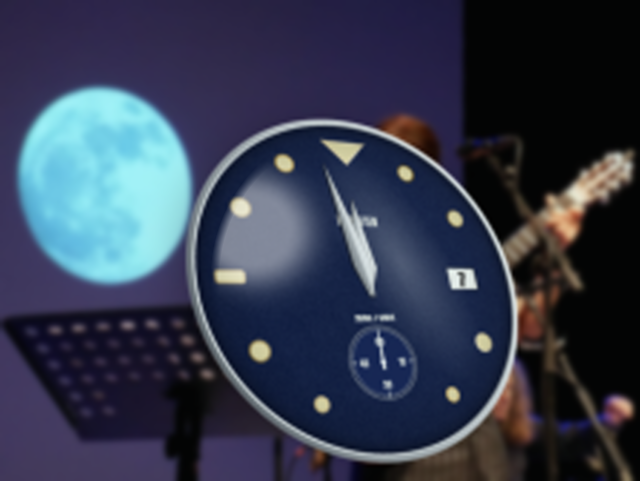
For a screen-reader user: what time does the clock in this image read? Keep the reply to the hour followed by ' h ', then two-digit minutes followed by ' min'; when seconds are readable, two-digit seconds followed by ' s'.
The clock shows 11 h 58 min
